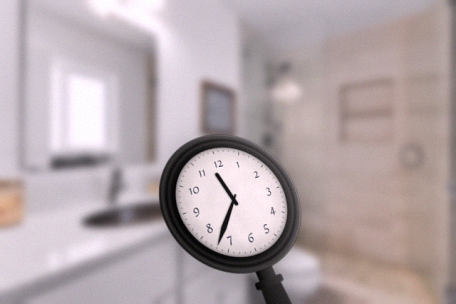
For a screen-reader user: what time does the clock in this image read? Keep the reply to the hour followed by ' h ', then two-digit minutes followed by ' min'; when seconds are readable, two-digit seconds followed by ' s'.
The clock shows 11 h 37 min
